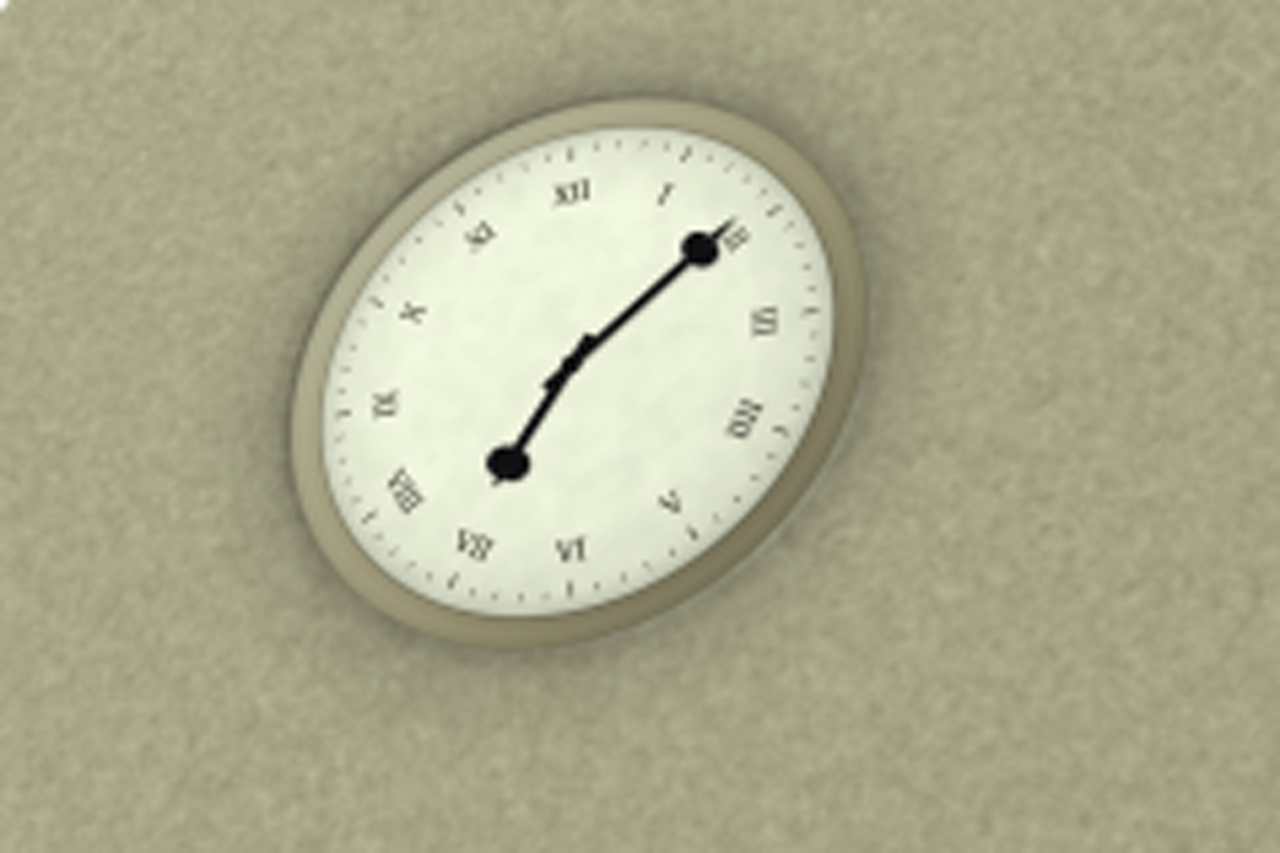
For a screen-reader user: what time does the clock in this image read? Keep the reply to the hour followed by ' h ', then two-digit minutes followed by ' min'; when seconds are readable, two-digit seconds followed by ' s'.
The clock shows 7 h 09 min
